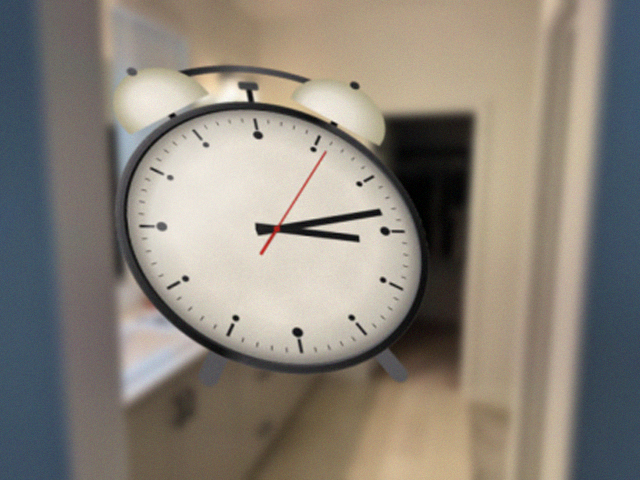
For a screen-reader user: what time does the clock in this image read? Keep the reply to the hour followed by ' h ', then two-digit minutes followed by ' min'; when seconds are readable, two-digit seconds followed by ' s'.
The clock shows 3 h 13 min 06 s
